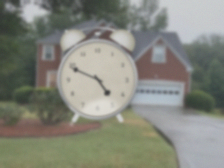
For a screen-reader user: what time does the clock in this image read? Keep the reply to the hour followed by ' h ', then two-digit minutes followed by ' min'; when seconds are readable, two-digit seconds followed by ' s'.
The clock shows 4 h 49 min
